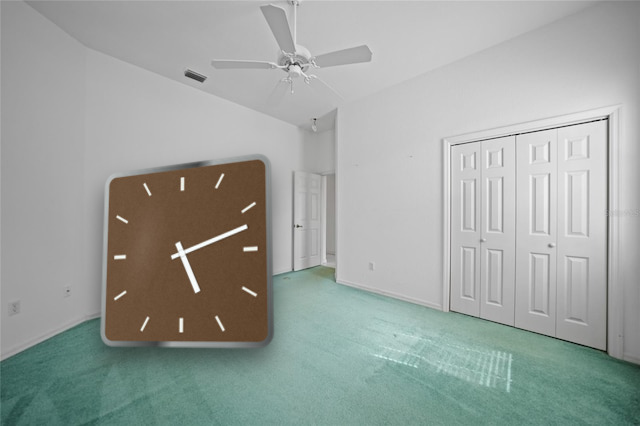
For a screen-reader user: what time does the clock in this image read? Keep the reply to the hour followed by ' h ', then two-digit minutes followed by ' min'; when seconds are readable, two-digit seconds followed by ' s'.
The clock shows 5 h 12 min
